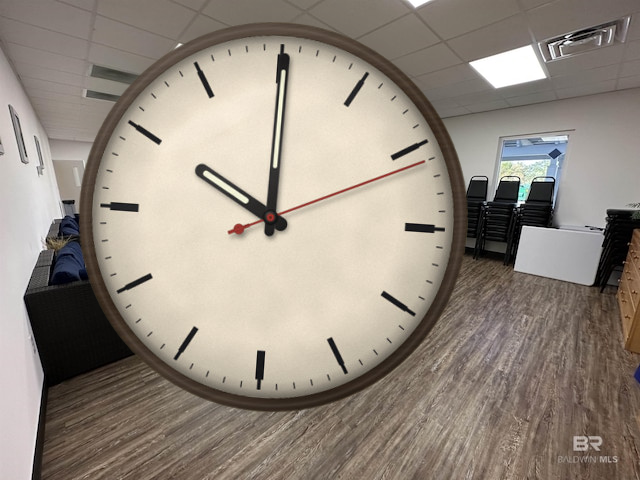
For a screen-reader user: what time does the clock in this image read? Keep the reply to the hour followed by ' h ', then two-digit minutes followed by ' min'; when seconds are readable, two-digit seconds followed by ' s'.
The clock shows 10 h 00 min 11 s
